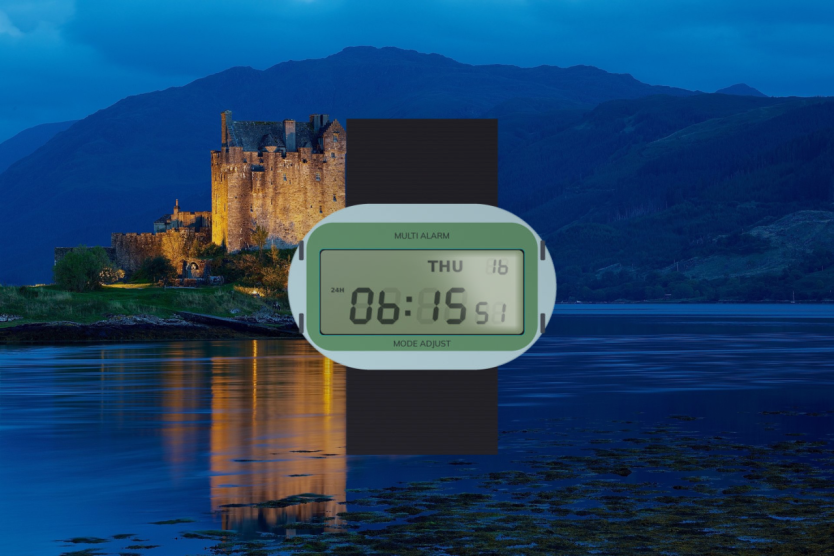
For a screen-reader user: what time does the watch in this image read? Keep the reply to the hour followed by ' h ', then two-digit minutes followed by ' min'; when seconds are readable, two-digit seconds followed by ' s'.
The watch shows 6 h 15 min 51 s
